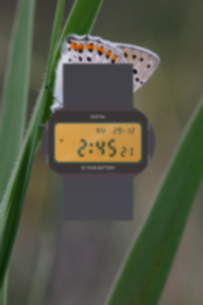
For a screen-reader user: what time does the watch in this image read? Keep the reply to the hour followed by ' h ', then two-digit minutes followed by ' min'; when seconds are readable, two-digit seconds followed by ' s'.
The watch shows 2 h 45 min
